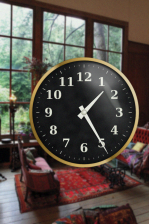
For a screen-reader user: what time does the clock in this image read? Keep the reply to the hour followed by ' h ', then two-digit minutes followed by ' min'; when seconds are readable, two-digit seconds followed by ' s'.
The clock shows 1 h 25 min
